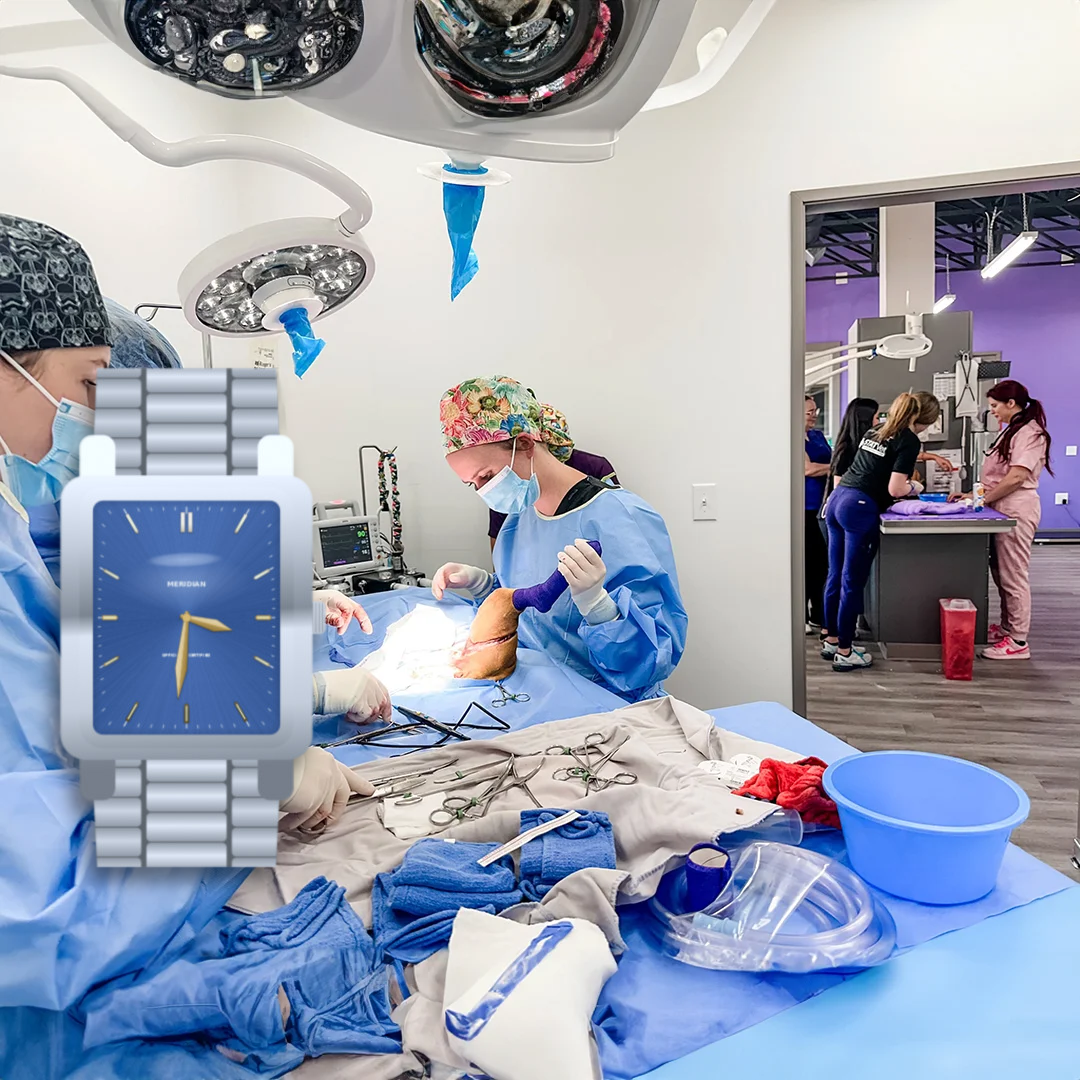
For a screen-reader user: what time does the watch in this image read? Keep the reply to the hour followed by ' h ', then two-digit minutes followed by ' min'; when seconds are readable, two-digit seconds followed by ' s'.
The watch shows 3 h 31 min
